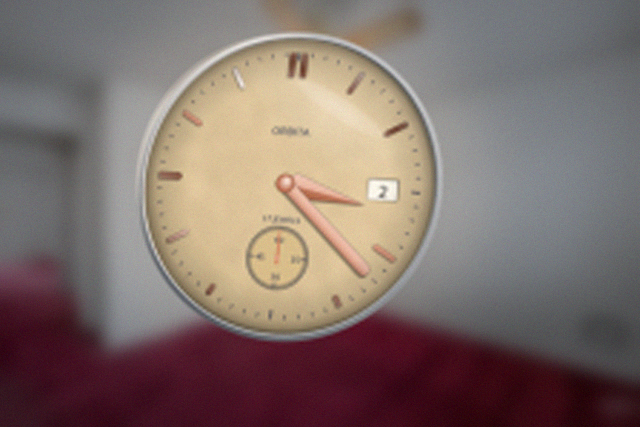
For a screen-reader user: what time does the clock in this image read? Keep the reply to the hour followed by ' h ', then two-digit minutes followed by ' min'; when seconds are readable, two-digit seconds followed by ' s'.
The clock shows 3 h 22 min
